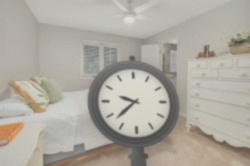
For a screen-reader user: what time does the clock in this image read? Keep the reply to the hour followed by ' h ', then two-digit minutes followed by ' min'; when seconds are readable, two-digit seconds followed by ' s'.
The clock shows 9 h 38 min
